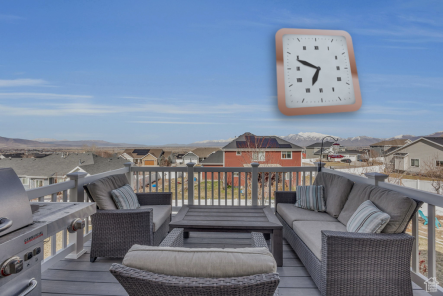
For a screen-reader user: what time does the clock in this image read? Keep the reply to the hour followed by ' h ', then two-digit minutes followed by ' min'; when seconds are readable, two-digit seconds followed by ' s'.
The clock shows 6 h 49 min
